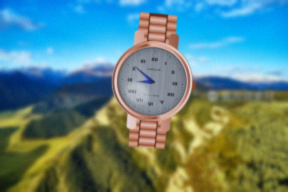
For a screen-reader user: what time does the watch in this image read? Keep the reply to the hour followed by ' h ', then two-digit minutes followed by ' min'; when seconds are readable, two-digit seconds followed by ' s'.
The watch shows 8 h 51 min
